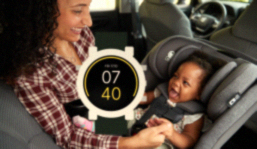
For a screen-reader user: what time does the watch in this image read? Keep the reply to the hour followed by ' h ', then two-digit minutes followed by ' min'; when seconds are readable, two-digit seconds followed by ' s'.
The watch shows 7 h 40 min
